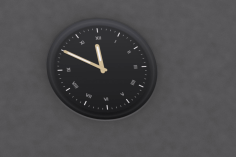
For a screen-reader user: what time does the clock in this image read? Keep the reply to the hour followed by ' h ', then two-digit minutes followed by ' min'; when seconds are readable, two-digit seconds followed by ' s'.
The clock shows 11 h 50 min
